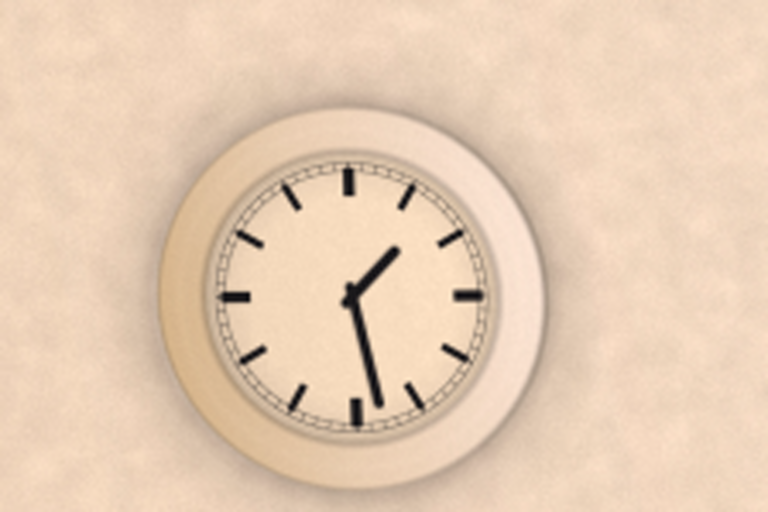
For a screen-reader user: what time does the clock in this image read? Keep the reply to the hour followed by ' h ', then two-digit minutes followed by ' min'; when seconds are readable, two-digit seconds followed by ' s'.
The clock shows 1 h 28 min
